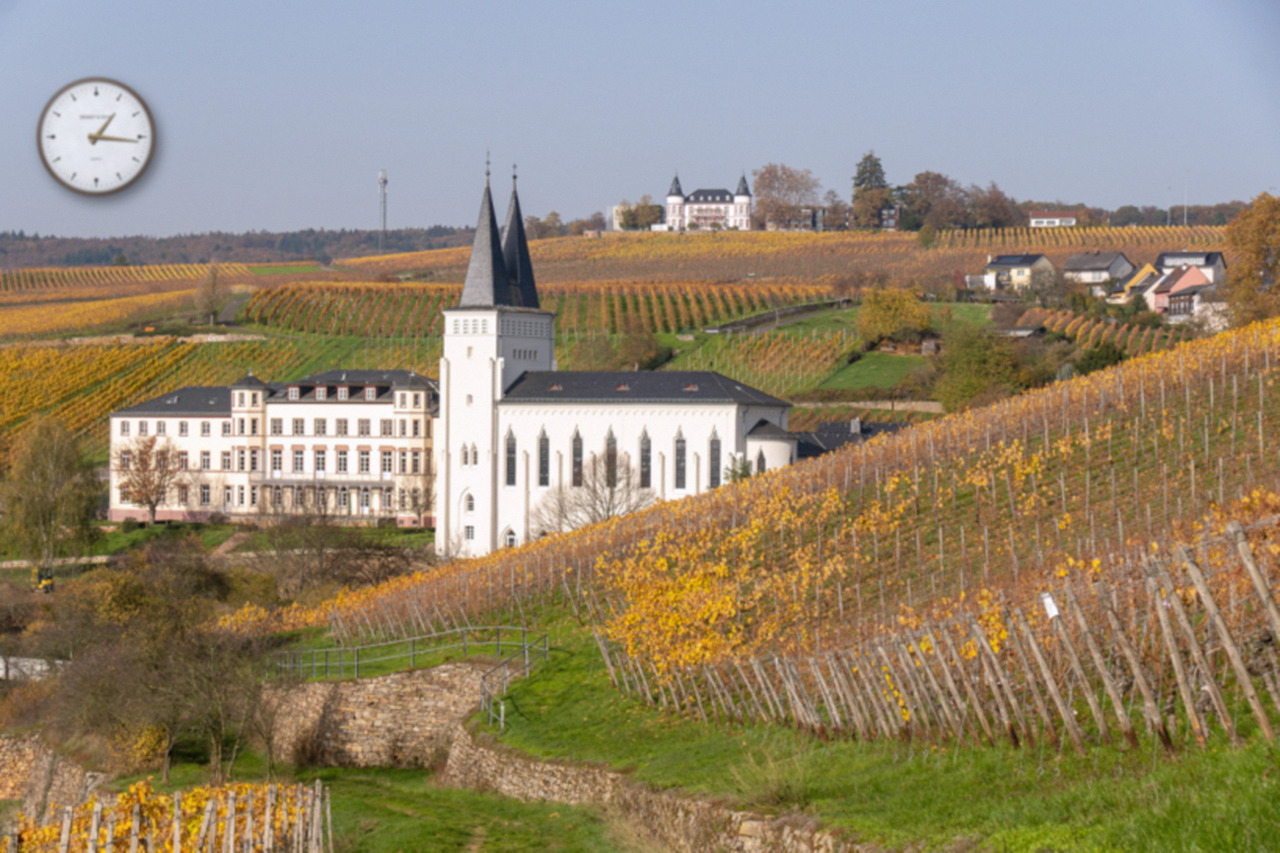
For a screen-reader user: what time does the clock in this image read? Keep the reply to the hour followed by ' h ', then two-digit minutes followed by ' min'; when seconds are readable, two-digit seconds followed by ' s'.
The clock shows 1 h 16 min
